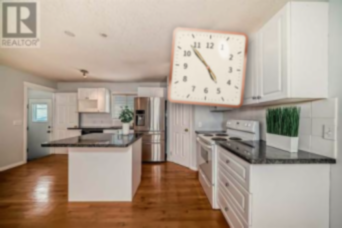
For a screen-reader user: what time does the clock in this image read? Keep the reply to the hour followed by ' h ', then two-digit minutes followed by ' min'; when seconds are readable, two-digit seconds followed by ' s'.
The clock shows 4 h 53 min
